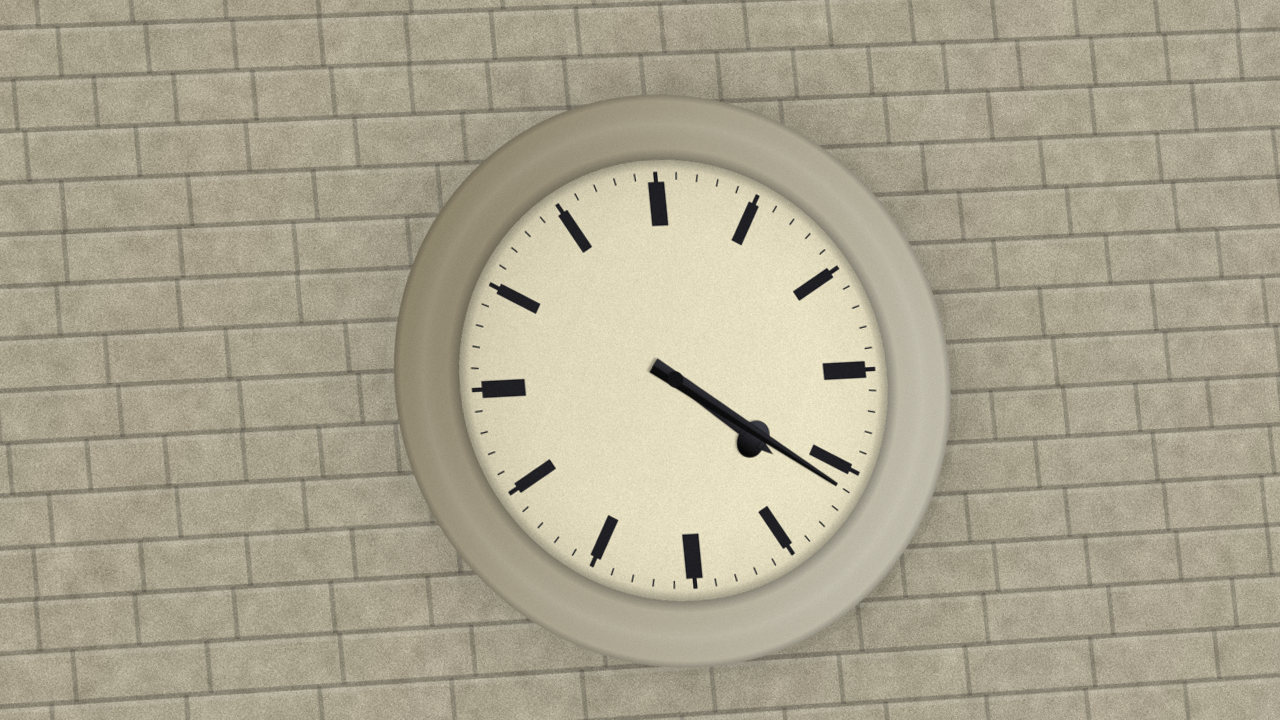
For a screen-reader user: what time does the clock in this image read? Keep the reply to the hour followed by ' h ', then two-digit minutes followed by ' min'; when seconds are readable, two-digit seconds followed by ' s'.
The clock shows 4 h 21 min
